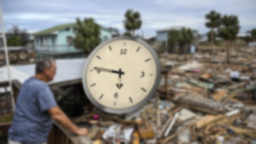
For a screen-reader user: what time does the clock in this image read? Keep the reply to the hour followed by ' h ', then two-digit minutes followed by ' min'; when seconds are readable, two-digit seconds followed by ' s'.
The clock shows 5 h 46 min
